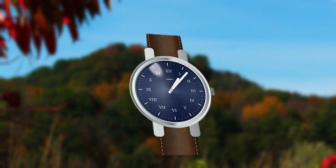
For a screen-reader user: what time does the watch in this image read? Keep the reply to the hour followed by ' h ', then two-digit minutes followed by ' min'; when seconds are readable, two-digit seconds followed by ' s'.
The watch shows 1 h 07 min
